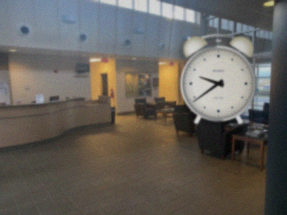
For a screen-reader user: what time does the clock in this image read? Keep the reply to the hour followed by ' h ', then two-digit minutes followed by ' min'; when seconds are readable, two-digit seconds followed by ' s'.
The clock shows 9 h 39 min
